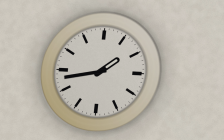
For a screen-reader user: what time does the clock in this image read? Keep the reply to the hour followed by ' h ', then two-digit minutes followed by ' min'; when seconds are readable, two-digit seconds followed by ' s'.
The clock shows 1 h 43 min
